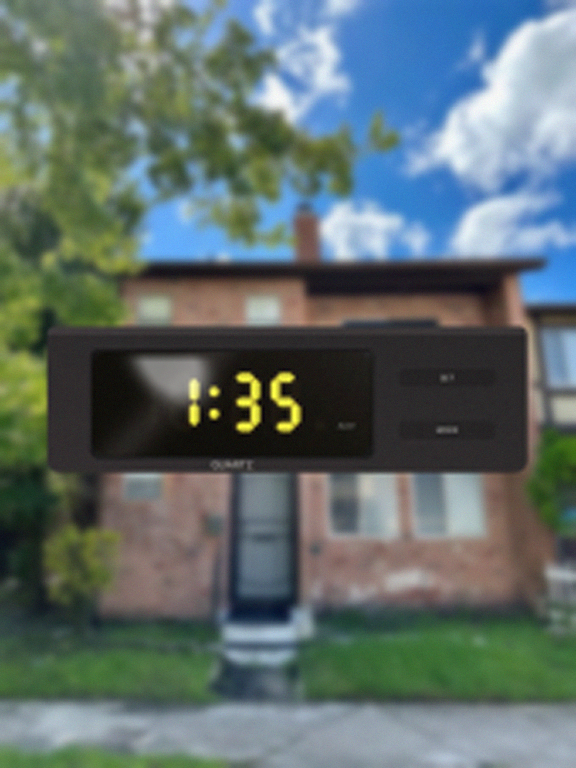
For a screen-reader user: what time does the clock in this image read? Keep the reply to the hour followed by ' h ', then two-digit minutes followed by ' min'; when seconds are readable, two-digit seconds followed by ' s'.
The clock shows 1 h 35 min
